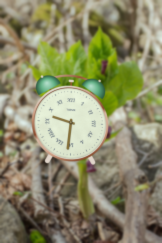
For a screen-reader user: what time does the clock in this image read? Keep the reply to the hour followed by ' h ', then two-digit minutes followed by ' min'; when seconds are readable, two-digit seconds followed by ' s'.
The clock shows 9 h 31 min
